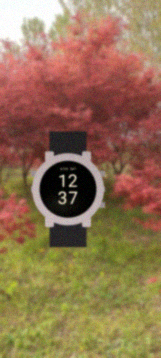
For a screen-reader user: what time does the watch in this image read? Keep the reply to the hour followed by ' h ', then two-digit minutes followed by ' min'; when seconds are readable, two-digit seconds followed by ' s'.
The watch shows 12 h 37 min
